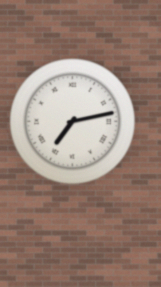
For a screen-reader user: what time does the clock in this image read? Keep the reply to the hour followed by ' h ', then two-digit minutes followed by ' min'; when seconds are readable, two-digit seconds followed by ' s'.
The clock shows 7 h 13 min
